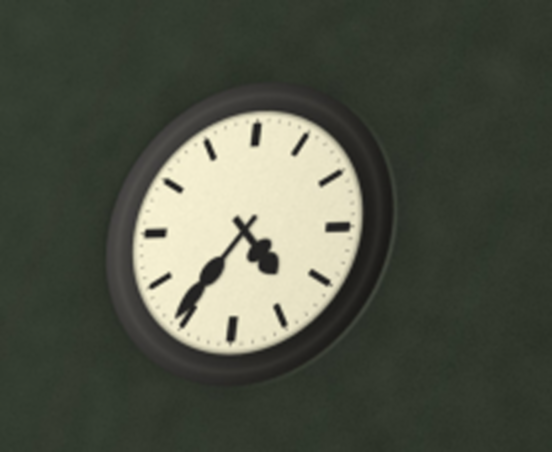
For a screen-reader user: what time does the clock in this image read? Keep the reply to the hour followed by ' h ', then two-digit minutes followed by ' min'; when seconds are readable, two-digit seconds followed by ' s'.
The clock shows 4 h 36 min
